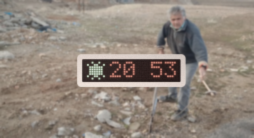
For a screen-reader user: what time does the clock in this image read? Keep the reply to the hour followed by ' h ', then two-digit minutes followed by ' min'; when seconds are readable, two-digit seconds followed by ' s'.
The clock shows 20 h 53 min
